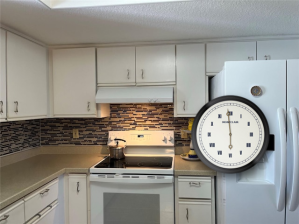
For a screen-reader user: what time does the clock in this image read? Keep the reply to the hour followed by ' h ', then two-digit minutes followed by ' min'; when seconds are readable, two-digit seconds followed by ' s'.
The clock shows 5 h 59 min
